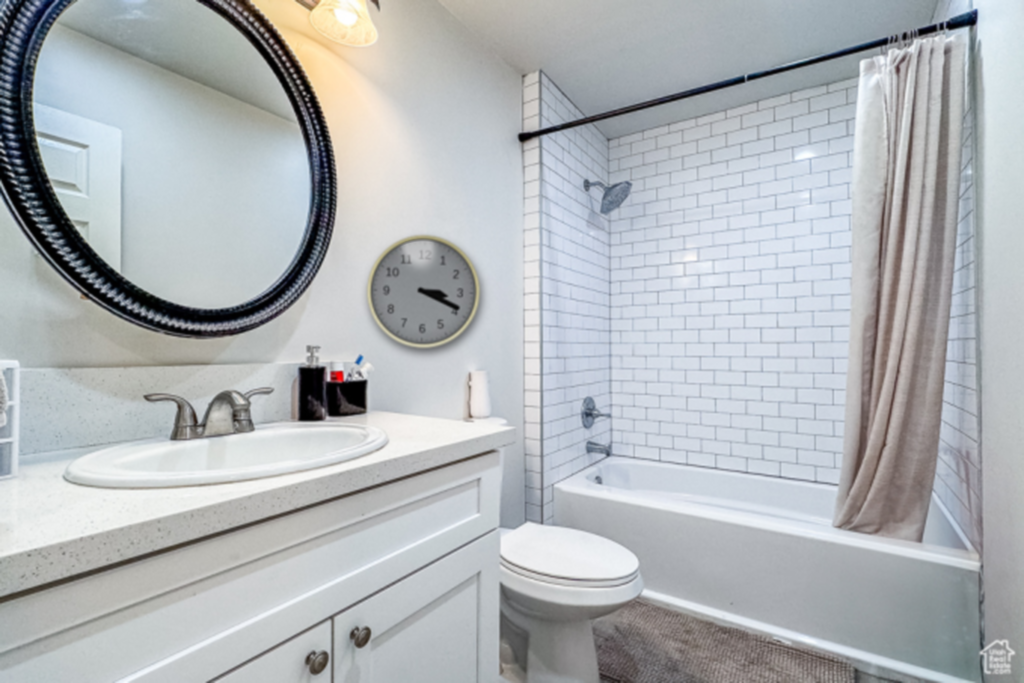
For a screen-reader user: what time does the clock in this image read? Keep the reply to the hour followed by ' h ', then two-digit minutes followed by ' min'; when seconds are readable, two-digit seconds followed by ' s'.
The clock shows 3 h 19 min
